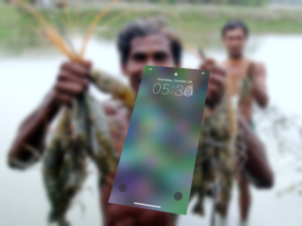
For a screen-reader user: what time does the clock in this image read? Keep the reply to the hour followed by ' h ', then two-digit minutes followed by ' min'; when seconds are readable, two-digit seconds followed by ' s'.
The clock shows 5 h 30 min
